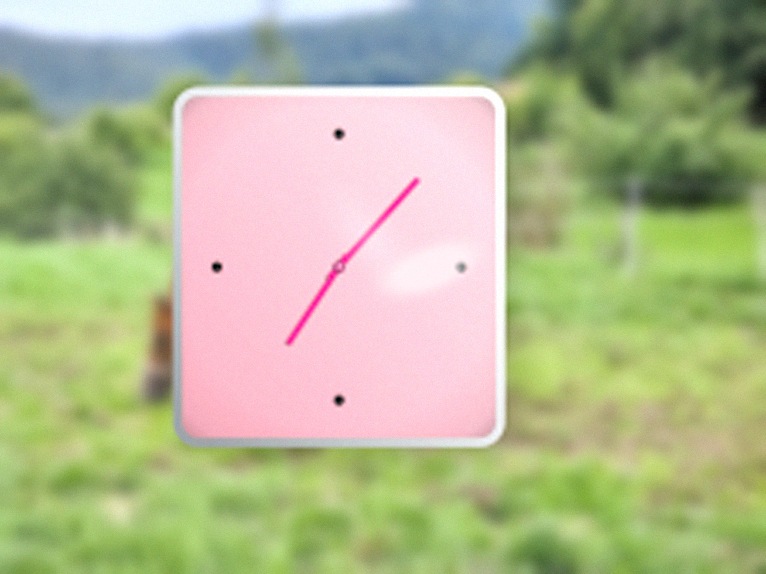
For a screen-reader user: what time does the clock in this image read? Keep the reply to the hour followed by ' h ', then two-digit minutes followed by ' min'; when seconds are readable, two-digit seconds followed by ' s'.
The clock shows 7 h 07 min
